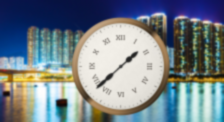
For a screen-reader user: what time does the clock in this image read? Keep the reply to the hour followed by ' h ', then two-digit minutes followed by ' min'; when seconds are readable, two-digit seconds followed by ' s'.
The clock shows 1 h 38 min
